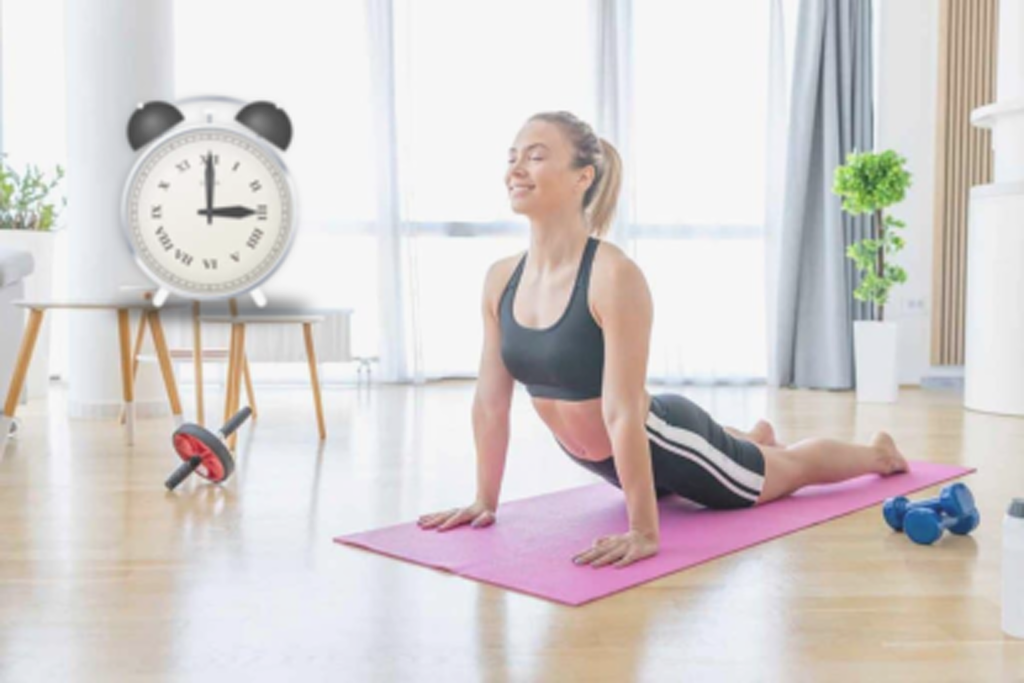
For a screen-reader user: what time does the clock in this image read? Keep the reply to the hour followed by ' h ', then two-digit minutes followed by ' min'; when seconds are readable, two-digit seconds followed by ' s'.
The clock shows 3 h 00 min
